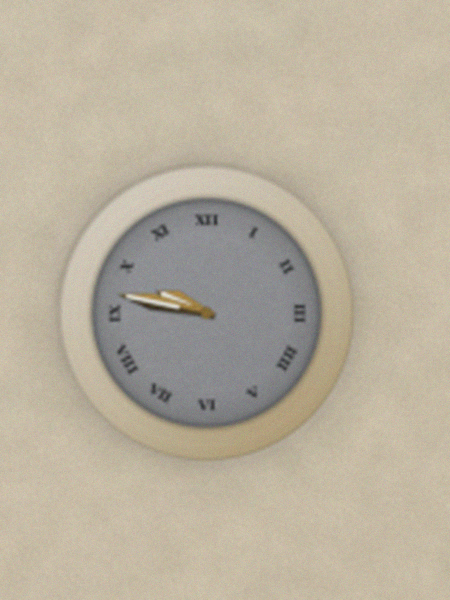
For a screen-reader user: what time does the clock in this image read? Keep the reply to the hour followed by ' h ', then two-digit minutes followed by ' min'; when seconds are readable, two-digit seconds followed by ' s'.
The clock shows 9 h 47 min
